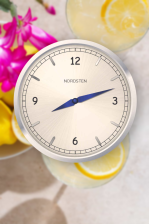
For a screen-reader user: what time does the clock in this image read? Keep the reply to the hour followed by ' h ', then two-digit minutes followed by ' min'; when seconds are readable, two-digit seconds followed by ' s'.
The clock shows 8 h 12 min
